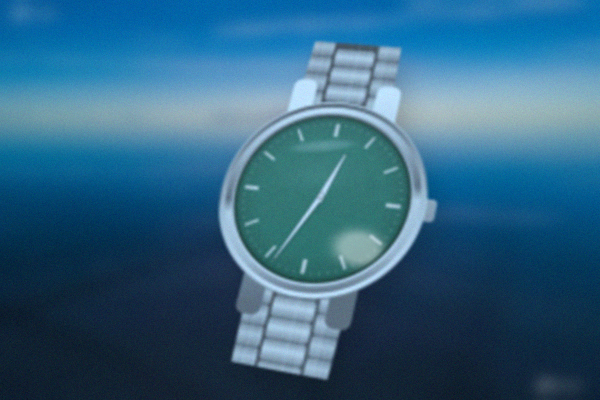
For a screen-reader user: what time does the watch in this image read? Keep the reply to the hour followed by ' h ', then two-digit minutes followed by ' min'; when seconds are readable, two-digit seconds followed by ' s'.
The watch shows 12 h 34 min
